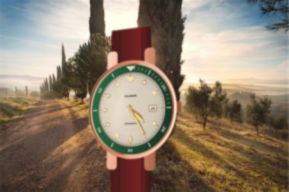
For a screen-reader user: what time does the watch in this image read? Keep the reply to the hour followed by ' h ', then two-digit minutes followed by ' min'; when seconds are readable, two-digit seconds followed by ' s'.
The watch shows 4 h 25 min
